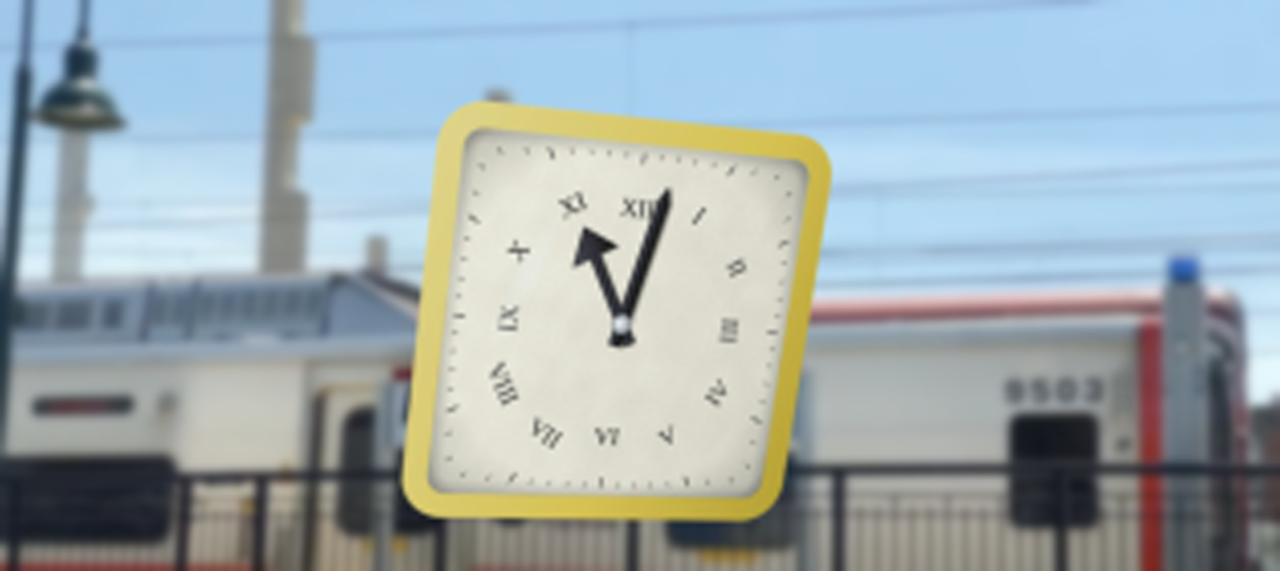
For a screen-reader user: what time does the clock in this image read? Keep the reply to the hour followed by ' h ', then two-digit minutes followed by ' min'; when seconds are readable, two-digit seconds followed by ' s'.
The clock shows 11 h 02 min
